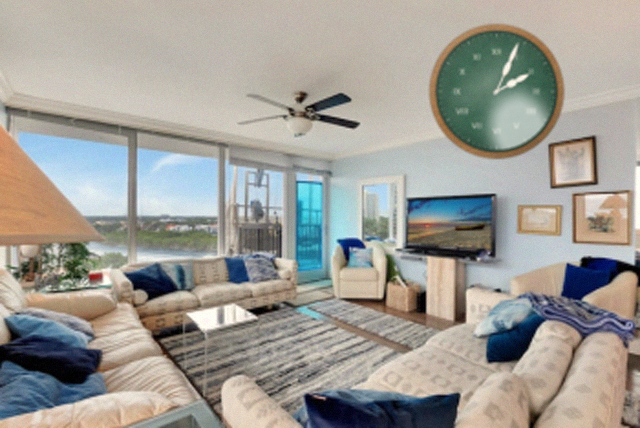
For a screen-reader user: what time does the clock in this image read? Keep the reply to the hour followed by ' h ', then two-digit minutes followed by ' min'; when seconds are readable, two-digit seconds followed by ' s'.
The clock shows 2 h 04 min
